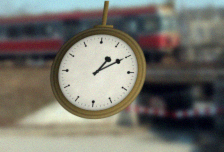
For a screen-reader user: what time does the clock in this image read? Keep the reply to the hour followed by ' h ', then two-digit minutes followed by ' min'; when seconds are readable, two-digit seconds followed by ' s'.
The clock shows 1 h 10 min
